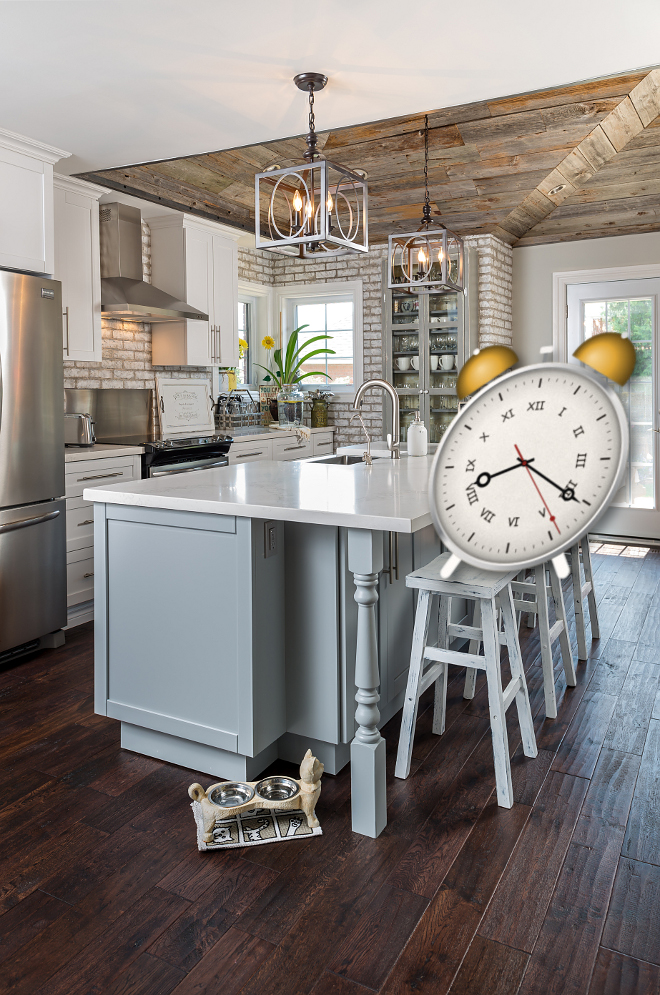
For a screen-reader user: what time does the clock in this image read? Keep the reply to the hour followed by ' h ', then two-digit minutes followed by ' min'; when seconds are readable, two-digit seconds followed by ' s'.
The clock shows 8 h 20 min 24 s
